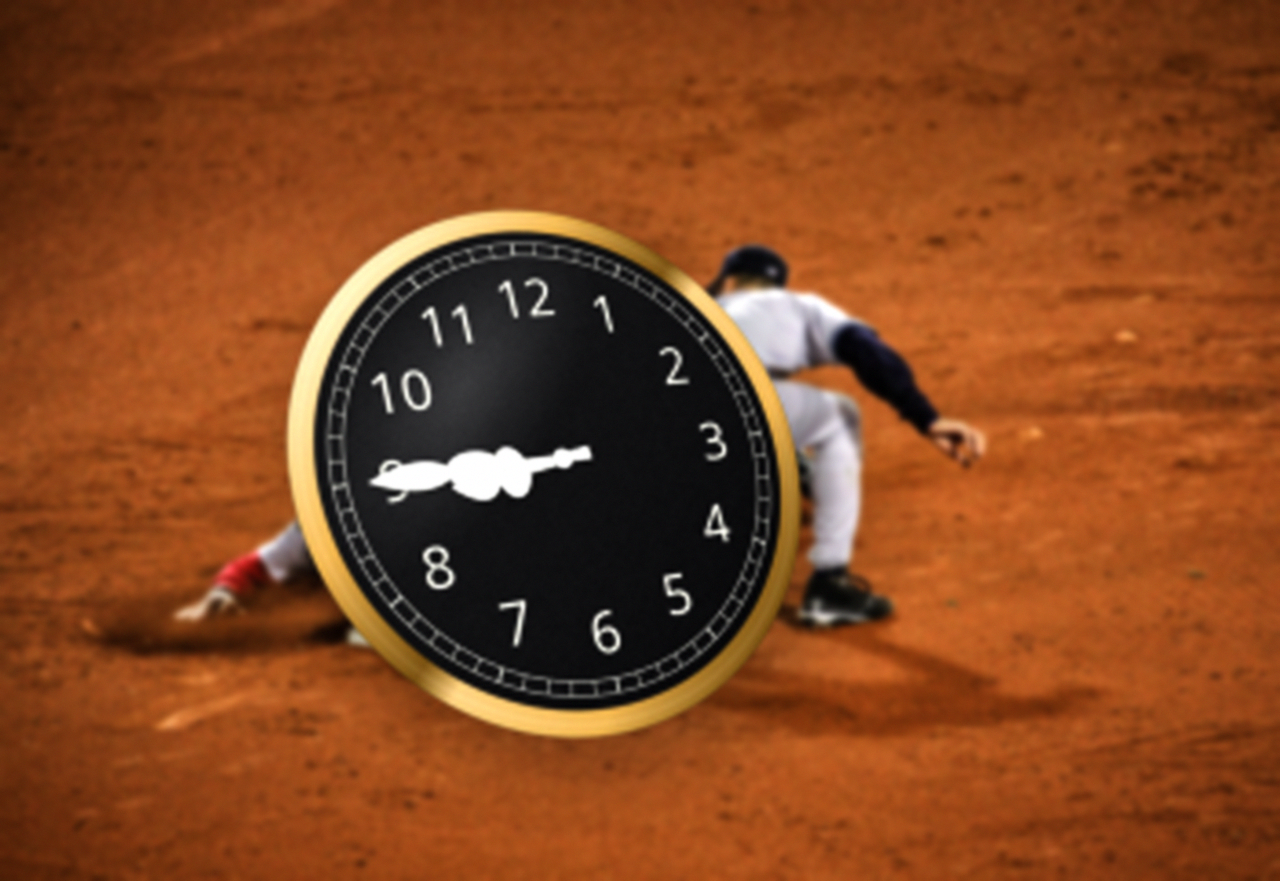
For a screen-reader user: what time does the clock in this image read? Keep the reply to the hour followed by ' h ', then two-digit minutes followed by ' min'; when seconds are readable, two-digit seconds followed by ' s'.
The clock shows 8 h 45 min
